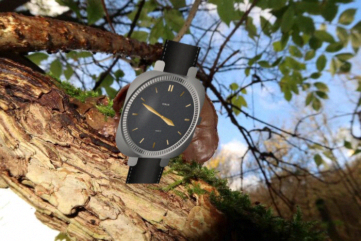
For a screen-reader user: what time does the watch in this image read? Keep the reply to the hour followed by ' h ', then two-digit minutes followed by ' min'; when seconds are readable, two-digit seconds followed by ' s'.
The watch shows 3 h 49 min
